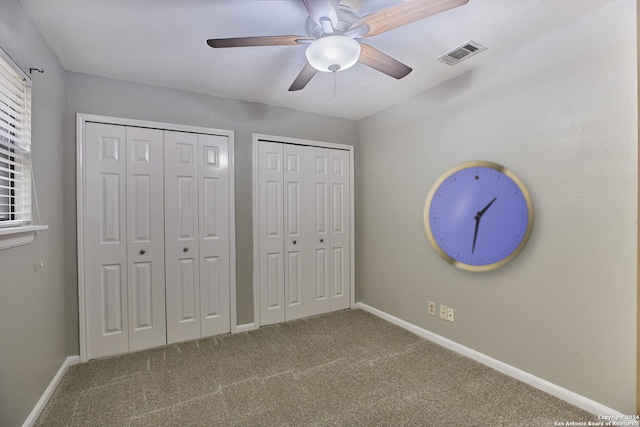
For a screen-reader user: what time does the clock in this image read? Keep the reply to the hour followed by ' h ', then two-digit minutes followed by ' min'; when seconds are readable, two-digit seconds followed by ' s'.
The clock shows 1 h 32 min
